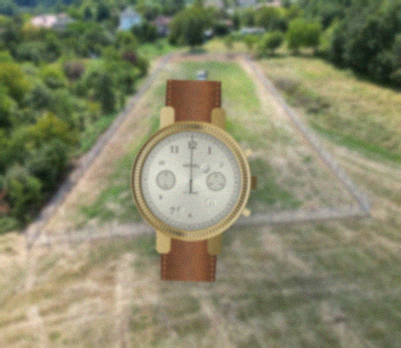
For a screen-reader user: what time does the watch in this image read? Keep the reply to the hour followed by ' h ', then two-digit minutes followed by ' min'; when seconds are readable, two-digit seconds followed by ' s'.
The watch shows 1 h 33 min
